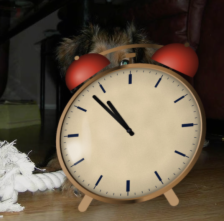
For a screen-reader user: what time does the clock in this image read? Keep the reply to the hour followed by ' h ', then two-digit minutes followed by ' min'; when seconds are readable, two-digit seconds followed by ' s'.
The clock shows 10 h 53 min
